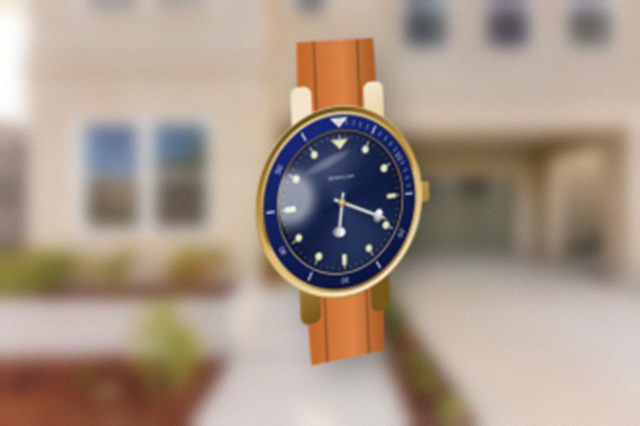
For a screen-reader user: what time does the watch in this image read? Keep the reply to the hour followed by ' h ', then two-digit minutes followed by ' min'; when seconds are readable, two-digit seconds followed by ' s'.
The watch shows 6 h 19 min
